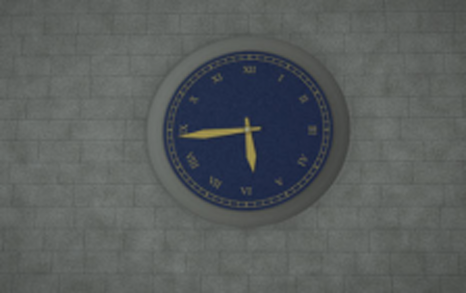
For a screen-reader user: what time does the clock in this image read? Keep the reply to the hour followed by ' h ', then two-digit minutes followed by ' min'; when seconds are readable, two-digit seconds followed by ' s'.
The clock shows 5 h 44 min
